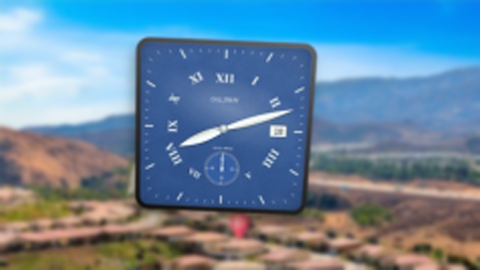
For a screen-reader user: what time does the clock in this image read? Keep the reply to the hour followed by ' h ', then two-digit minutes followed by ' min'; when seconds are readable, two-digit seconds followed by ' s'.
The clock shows 8 h 12 min
